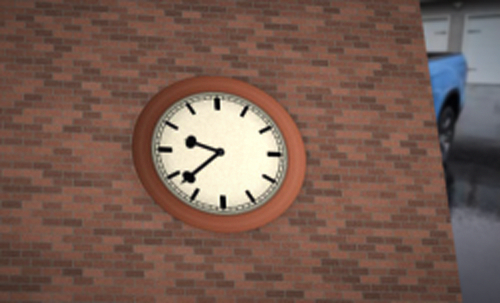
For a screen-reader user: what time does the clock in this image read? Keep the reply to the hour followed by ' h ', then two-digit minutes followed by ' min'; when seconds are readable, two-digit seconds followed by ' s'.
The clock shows 9 h 38 min
